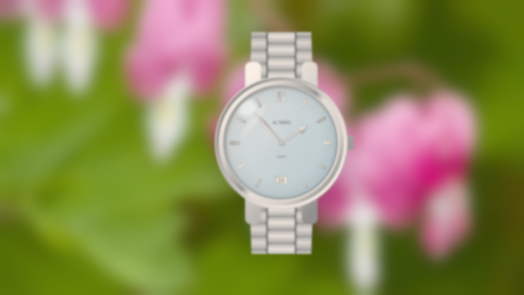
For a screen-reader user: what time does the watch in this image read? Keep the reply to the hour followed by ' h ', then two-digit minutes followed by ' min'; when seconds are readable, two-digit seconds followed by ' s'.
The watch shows 1 h 53 min
